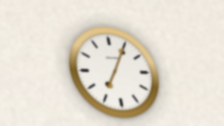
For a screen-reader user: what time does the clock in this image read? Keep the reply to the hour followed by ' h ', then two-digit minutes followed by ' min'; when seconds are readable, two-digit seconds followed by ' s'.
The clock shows 7 h 05 min
